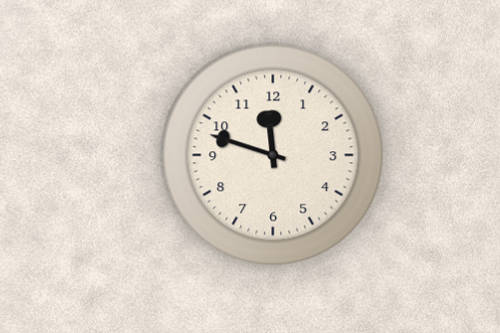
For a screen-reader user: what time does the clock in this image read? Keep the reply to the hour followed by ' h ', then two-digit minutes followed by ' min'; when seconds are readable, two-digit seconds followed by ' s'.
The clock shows 11 h 48 min
